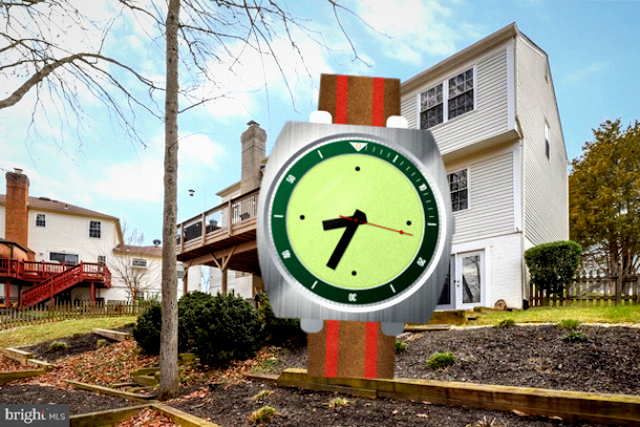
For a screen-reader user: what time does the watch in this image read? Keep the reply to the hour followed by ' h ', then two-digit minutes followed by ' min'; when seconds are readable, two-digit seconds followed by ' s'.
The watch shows 8 h 34 min 17 s
